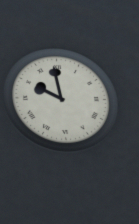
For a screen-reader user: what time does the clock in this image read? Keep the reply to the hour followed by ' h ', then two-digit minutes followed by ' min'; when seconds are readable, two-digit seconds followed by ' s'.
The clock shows 9 h 59 min
